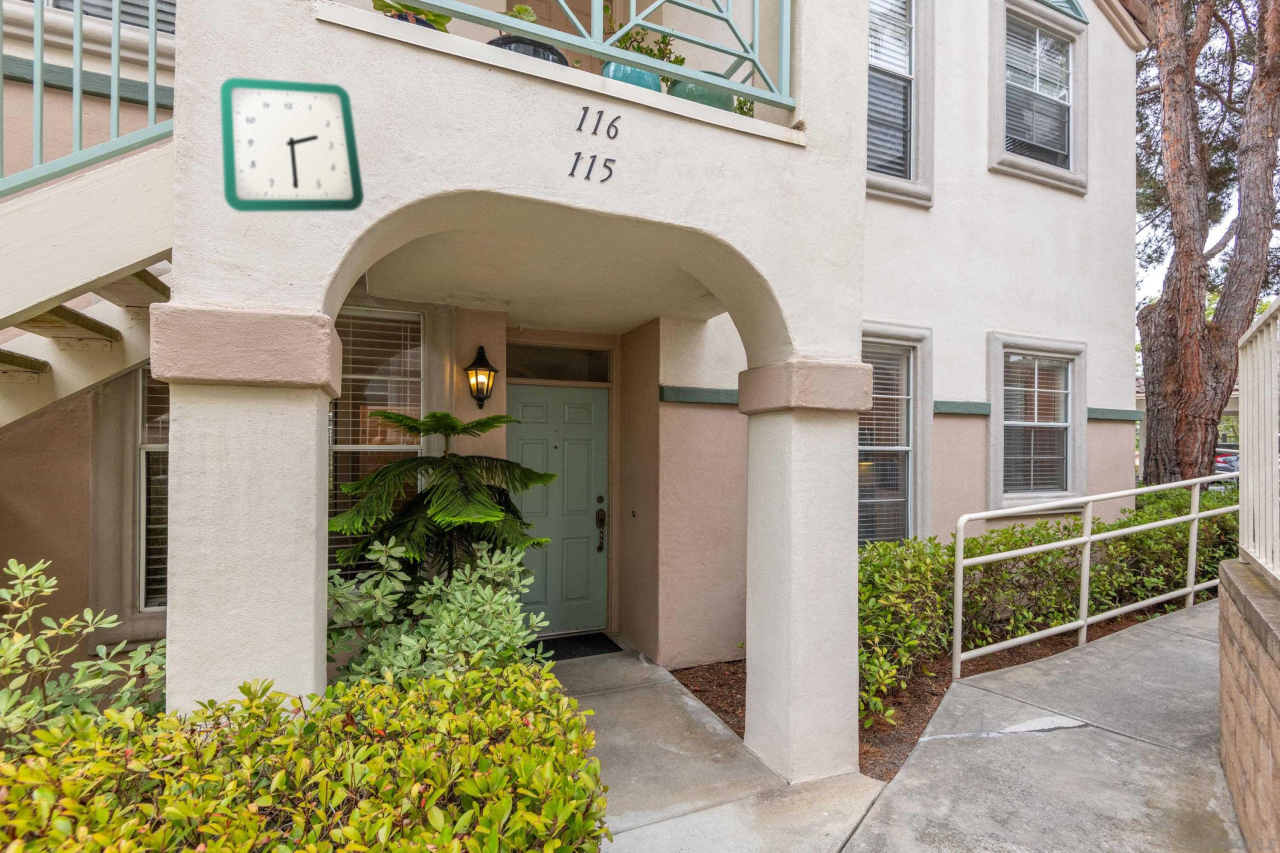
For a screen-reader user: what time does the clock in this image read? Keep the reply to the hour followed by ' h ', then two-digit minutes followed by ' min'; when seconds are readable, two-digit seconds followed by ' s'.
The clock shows 2 h 30 min
